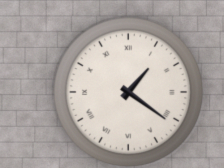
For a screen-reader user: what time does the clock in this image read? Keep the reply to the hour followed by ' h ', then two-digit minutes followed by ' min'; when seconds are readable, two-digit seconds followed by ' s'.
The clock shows 1 h 21 min
